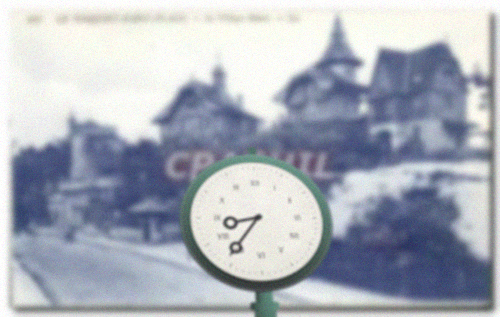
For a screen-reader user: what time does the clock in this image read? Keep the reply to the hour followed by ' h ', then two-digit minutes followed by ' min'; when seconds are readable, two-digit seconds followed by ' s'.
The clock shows 8 h 36 min
